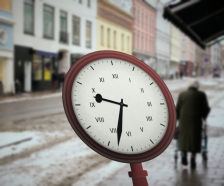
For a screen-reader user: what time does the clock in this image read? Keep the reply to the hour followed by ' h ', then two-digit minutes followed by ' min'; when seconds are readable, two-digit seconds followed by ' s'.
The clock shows 9 h 33 min
